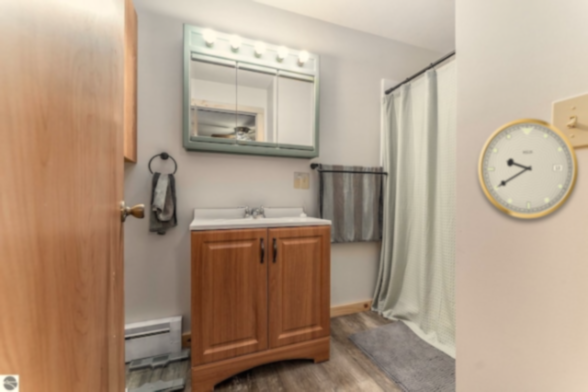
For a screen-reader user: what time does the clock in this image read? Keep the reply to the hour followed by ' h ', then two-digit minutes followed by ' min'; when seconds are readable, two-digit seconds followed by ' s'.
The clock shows 9 h 40 min
